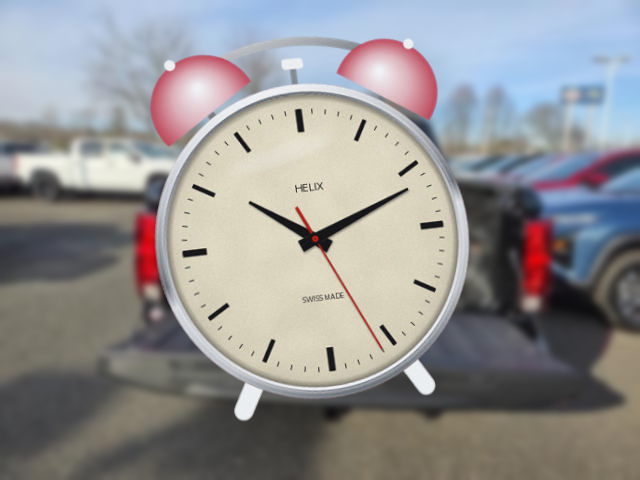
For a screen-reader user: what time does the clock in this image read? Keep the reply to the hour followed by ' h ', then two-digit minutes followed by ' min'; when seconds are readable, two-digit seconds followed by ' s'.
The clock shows 10 h 11 min 26 s
